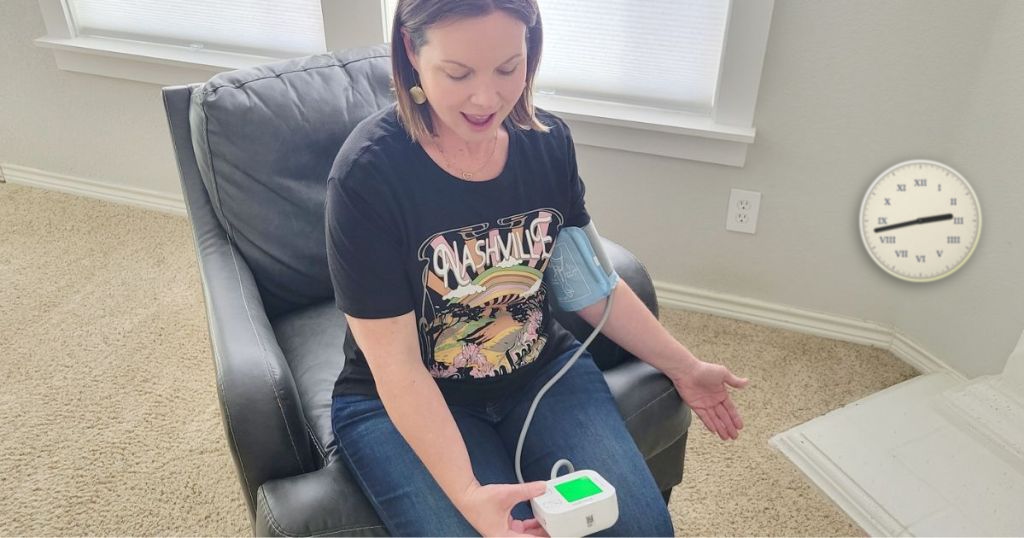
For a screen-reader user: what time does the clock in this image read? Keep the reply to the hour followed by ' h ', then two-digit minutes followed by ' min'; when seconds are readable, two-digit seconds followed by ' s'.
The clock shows 2 h 43 min
